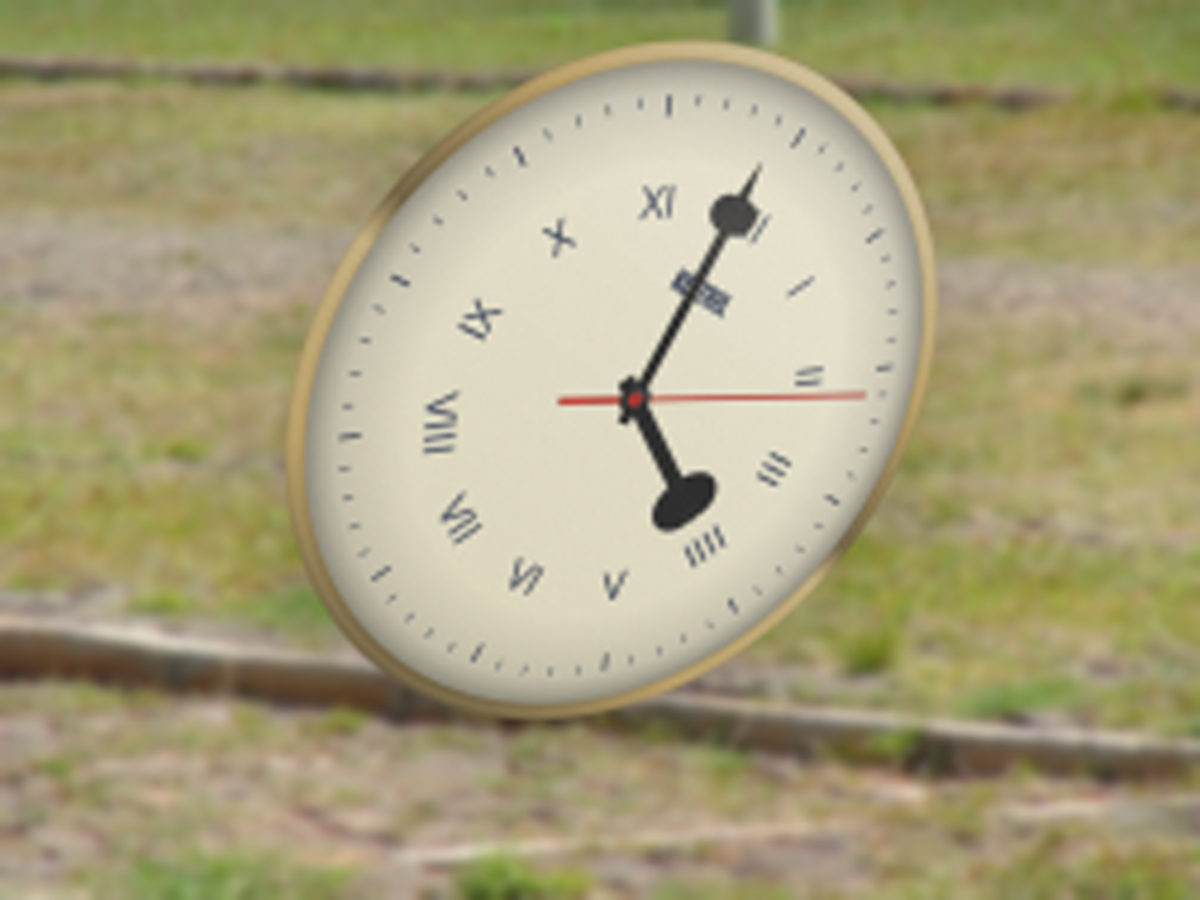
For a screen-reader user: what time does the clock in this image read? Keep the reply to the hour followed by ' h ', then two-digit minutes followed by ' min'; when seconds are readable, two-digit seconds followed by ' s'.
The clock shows 3 h 59 min 11 s
